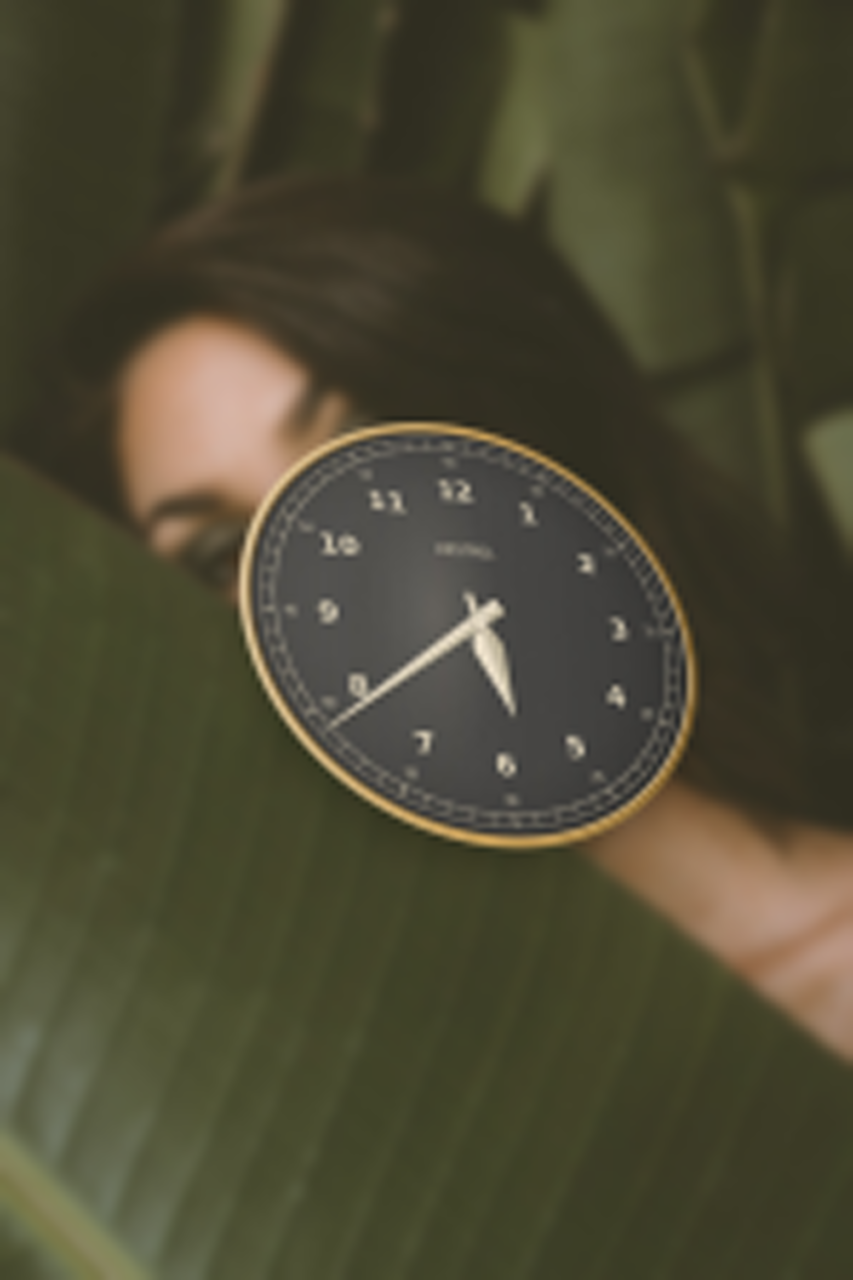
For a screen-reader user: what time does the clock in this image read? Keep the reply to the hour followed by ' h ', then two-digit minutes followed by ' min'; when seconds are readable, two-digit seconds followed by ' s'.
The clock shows 5 h 39 min
